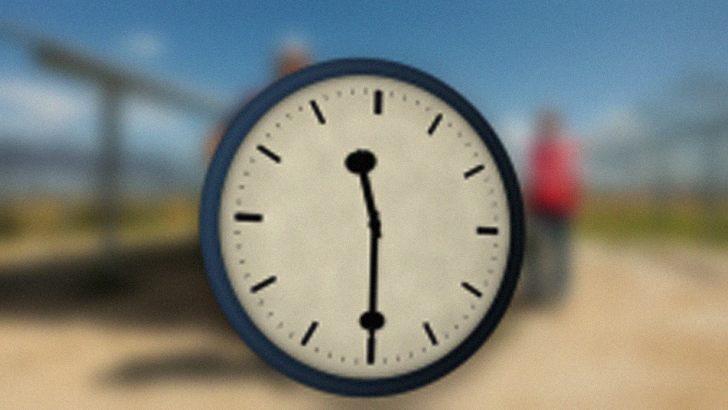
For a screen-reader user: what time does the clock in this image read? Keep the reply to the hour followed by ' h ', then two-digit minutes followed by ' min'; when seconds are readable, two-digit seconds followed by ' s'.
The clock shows 11 h 30 min
